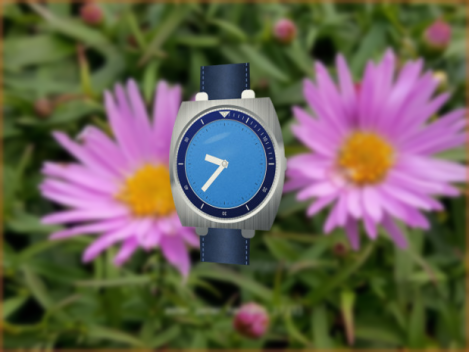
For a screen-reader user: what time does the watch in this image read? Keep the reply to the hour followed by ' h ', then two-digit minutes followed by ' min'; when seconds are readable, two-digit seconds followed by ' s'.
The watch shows 9 h 37 min
